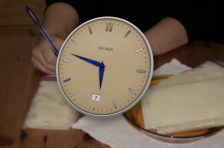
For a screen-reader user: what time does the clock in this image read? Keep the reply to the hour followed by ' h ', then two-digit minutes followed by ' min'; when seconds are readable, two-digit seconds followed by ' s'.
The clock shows 5 h 47 min
